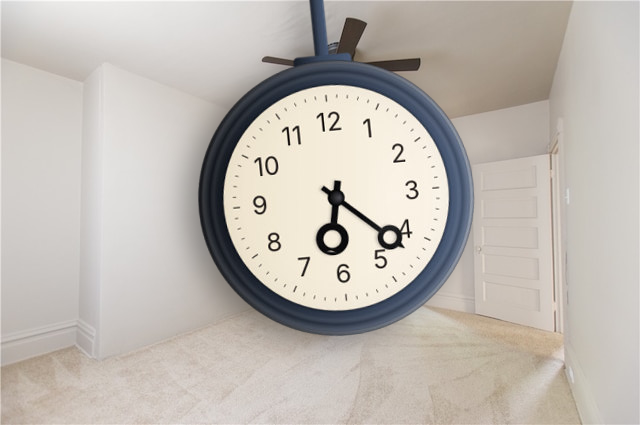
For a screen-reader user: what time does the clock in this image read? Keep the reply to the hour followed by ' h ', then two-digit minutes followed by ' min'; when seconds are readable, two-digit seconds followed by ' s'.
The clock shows 6 h 22 min
